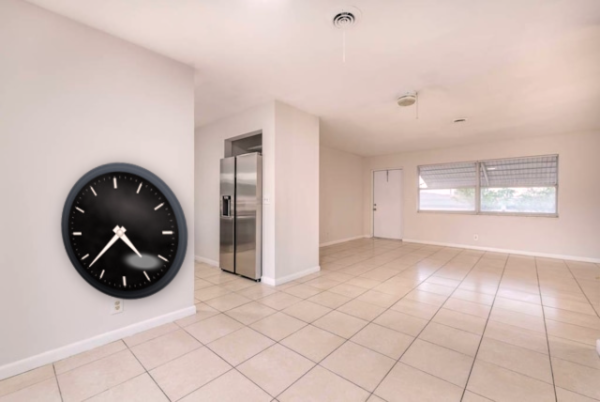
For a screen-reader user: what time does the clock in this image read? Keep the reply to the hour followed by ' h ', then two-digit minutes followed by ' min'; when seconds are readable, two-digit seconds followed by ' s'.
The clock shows 4 h 38 min
